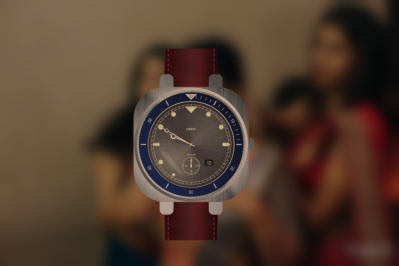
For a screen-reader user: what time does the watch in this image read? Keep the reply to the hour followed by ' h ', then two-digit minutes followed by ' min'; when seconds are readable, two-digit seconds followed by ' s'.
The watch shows 9 h 50 min
